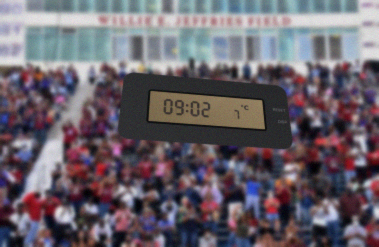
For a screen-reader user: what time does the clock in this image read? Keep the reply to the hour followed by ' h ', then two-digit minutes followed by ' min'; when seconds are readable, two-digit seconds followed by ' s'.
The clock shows 9 h 02 min
